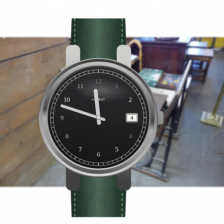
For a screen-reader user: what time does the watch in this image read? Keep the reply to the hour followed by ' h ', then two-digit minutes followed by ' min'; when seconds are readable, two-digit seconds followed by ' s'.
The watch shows 11 h 48 min
